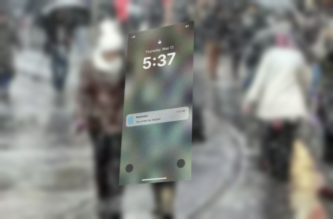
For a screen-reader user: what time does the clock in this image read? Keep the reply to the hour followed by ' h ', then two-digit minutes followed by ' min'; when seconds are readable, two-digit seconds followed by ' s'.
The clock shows 5 h 37 min
